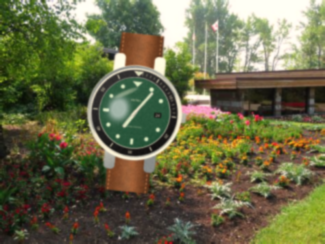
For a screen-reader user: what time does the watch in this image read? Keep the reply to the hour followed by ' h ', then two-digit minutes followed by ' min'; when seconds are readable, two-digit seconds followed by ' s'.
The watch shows 7 h 06 min
